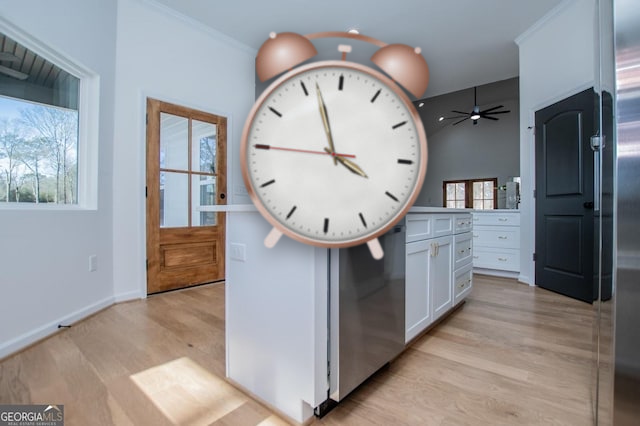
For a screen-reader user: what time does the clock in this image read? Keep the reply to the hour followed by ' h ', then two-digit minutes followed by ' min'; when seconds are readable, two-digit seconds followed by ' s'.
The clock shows 3 h 56 min 45 s
